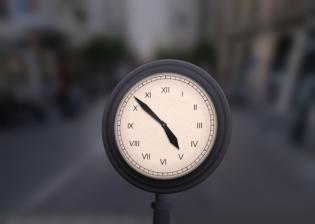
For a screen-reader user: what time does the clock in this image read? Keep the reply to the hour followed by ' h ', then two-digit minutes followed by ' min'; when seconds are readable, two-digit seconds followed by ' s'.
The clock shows 4 h 52 min
